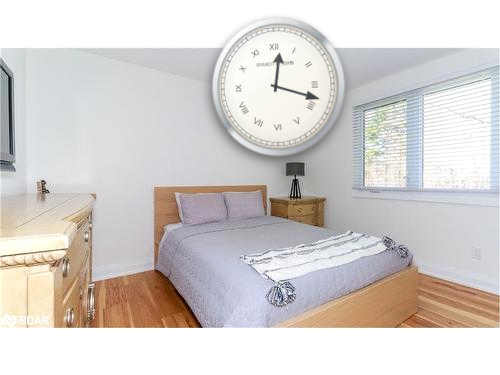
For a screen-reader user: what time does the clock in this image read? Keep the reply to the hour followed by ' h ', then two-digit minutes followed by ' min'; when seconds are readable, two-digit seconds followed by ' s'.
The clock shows 12 h 18 min
